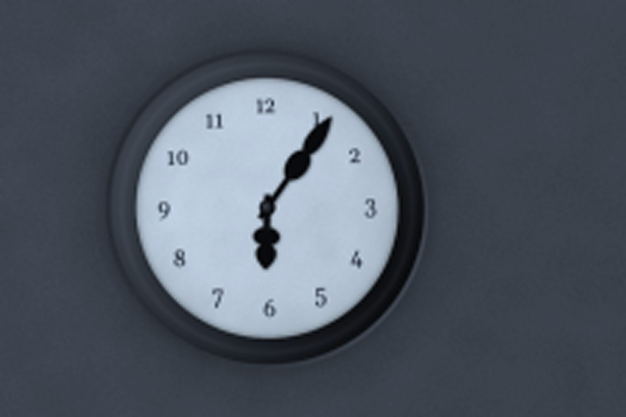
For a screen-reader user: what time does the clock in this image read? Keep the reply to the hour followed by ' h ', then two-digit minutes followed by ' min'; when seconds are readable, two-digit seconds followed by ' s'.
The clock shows 6 h 06 min
